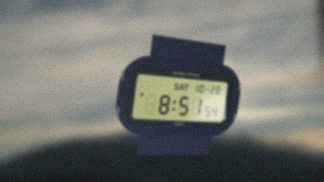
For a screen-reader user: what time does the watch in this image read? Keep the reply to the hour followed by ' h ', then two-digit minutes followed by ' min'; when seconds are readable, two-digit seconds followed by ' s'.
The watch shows 8 h 51 min
